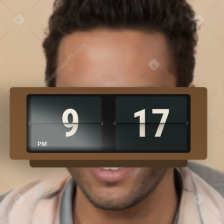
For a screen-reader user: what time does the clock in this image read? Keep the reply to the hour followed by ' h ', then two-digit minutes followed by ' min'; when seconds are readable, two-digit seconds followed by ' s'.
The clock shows 9 h 17 min
